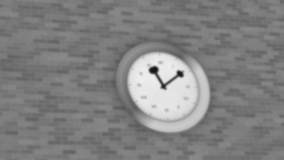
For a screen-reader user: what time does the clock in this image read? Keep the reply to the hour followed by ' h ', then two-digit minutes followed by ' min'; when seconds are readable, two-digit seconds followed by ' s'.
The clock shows 11 h 09 min
